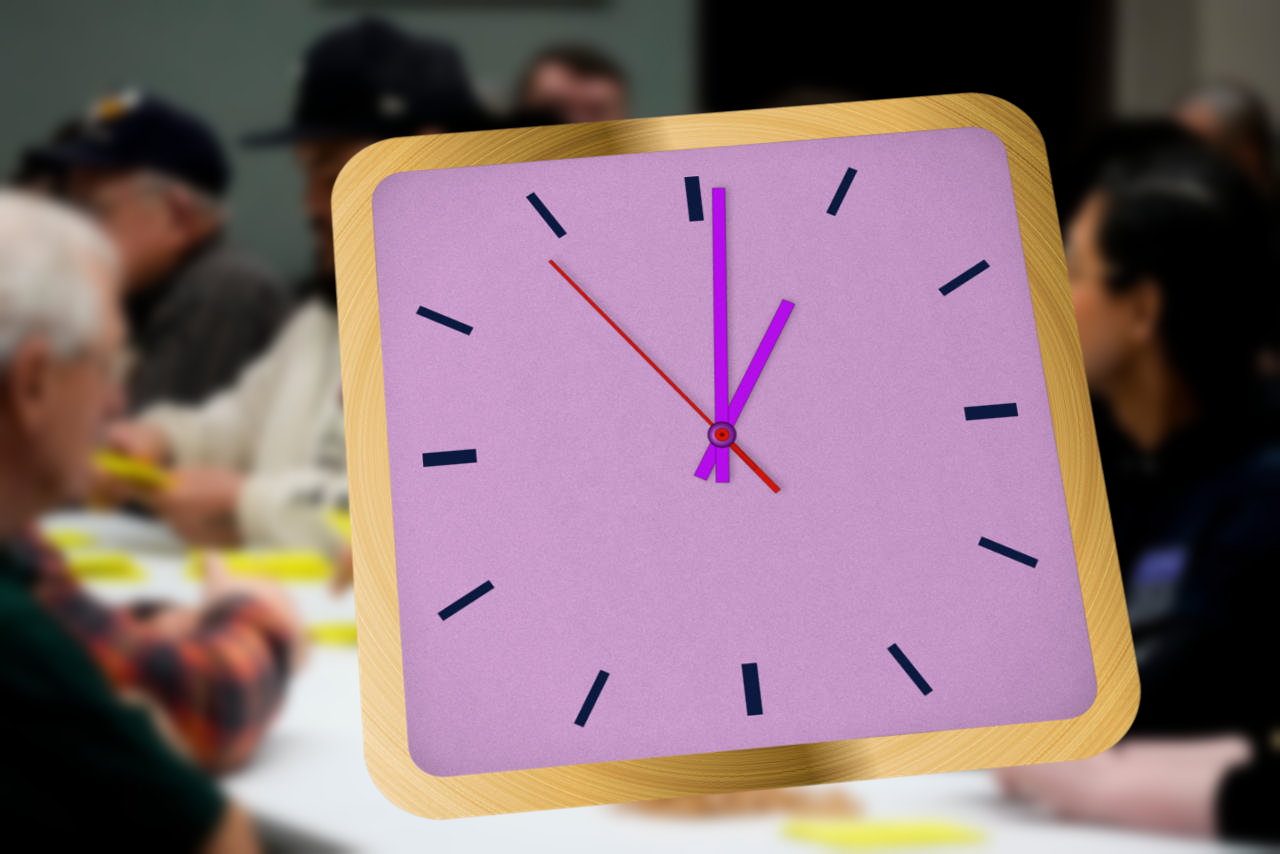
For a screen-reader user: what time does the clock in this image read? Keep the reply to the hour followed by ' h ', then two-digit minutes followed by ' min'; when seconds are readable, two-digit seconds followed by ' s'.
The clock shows 1 h 00 min 54 s
